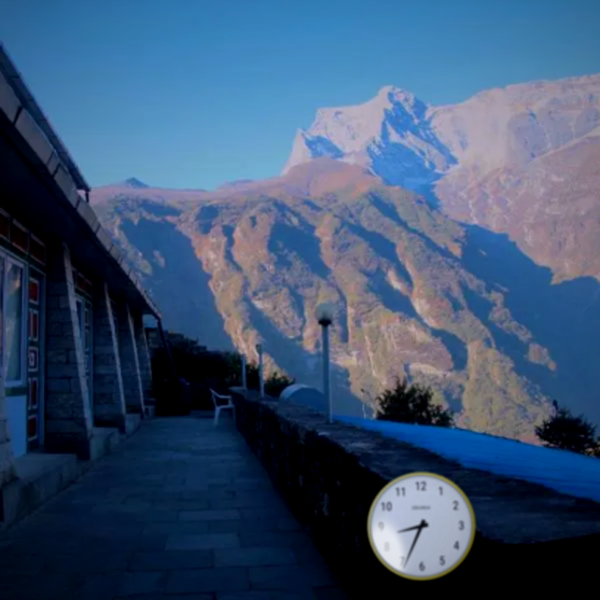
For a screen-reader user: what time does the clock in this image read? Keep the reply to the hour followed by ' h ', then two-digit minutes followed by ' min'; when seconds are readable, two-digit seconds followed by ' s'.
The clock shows 8 h 34 min
